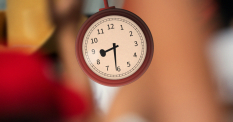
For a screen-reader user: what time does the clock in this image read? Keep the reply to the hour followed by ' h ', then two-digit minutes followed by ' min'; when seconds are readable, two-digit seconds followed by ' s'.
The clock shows 8 h 31 min
